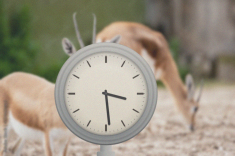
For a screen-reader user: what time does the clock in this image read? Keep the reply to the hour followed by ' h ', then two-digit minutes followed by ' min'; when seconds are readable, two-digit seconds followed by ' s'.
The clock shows 3 h 29 min
